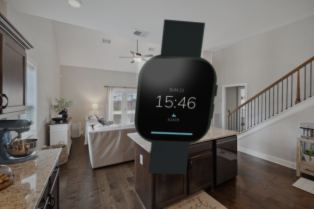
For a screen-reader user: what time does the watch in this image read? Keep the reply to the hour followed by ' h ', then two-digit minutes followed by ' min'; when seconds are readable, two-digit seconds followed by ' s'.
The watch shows 15 h 46 min
